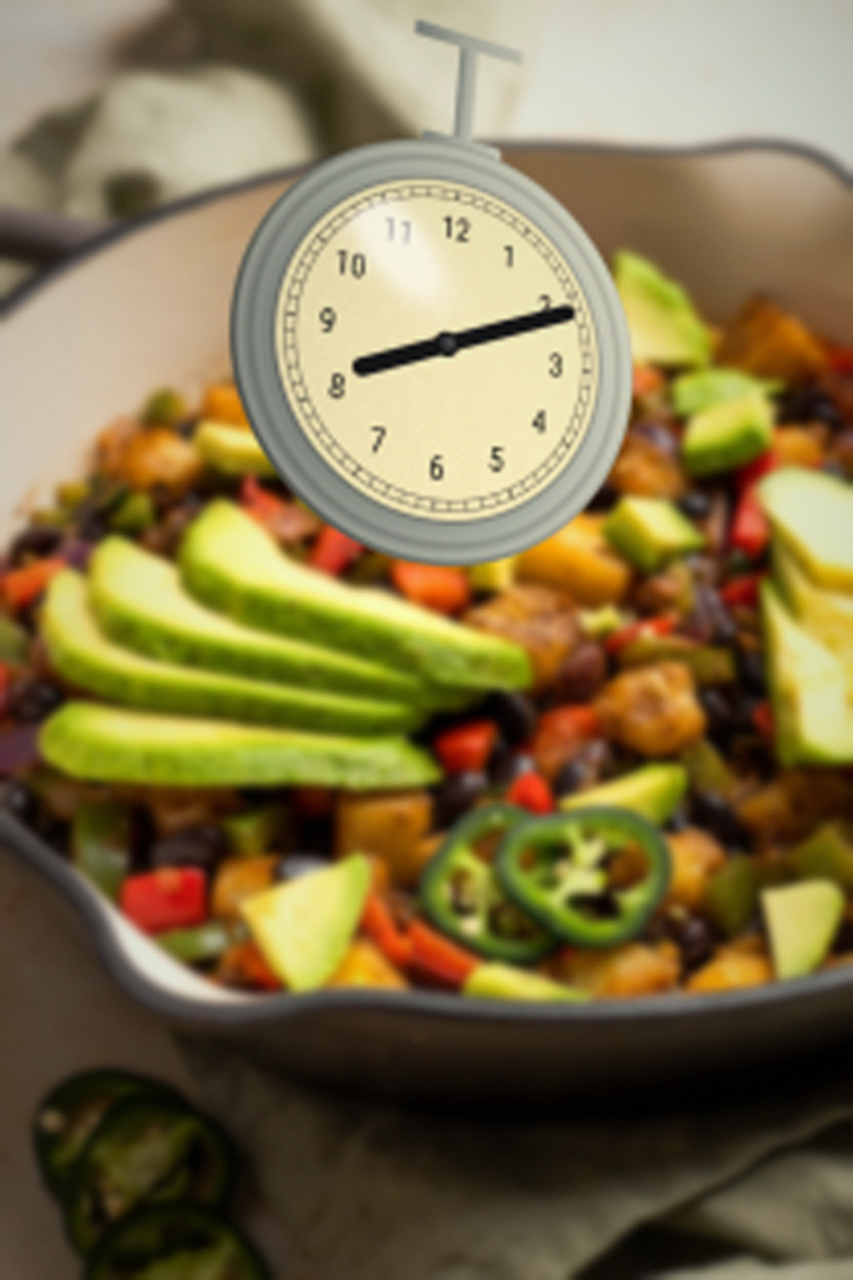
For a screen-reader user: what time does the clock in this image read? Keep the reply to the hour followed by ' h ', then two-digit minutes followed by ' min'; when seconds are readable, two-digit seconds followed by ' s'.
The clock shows 8 h 11 min
